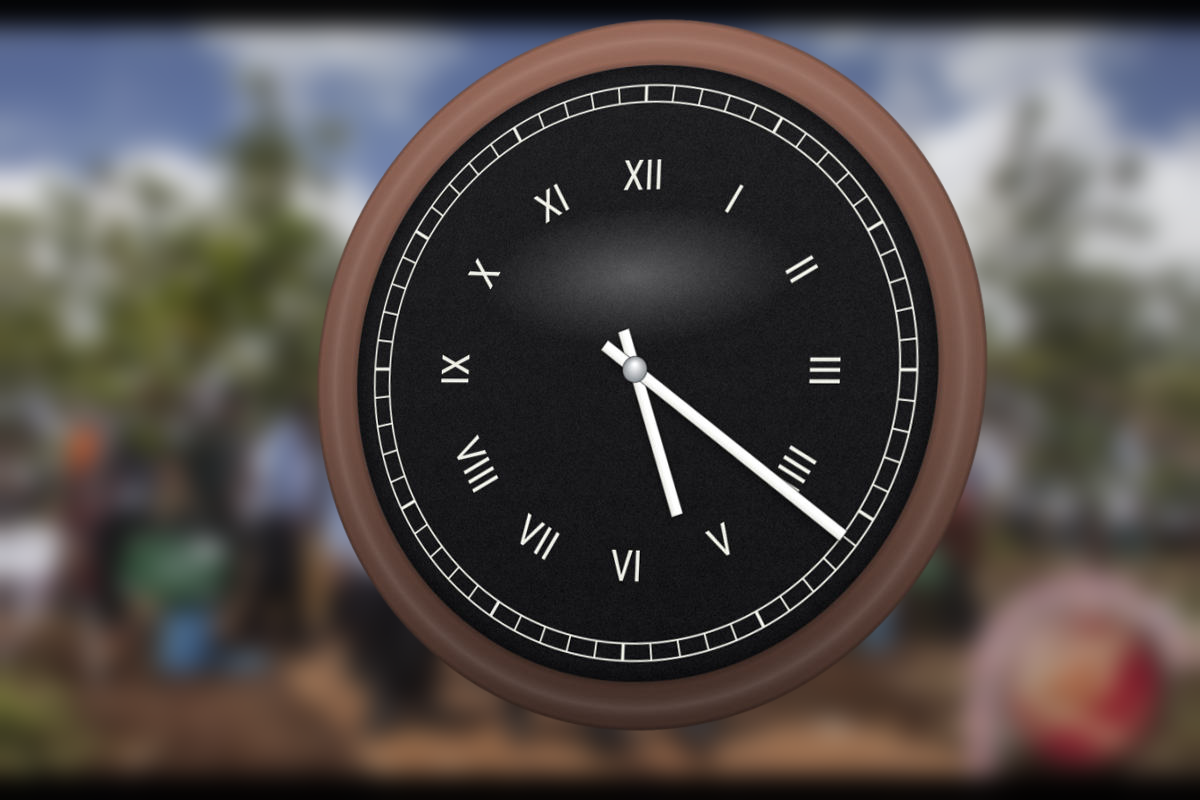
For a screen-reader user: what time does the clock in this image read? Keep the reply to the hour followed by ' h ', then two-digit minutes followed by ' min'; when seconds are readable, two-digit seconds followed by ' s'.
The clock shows 5 h 21 min
